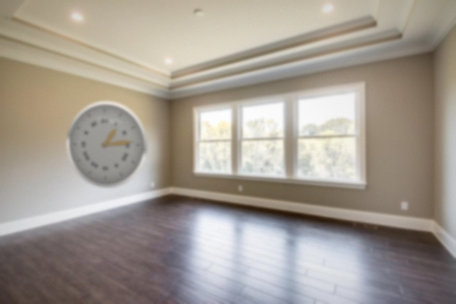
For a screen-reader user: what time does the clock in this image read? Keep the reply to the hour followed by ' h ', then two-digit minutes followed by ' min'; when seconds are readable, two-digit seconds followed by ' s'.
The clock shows 1 h 14 min
